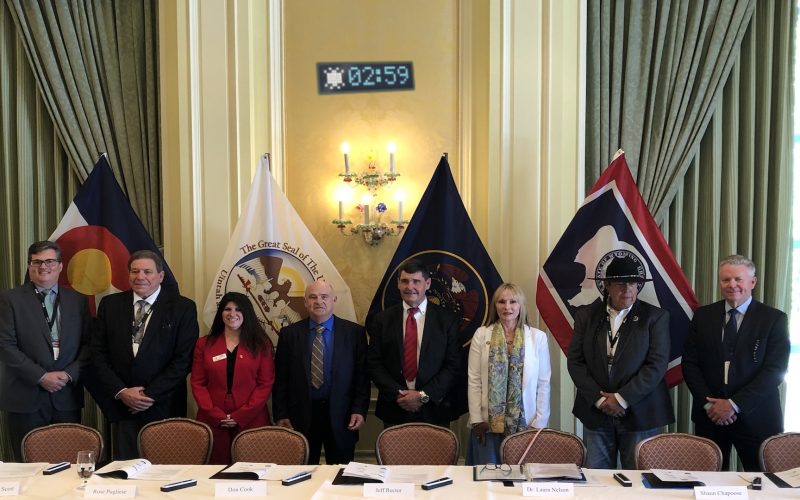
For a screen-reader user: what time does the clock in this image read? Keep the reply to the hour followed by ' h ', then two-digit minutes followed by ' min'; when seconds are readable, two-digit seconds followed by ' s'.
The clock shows 2 h 59 min
